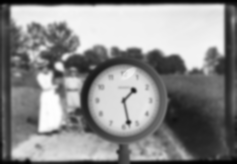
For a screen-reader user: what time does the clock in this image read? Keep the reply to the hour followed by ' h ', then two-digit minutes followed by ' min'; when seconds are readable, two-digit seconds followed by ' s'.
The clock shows 1 h 28 min
